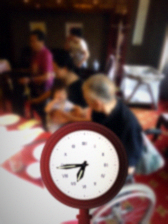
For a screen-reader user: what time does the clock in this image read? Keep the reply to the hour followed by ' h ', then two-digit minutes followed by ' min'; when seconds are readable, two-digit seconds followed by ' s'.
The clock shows 6 h 44 min
